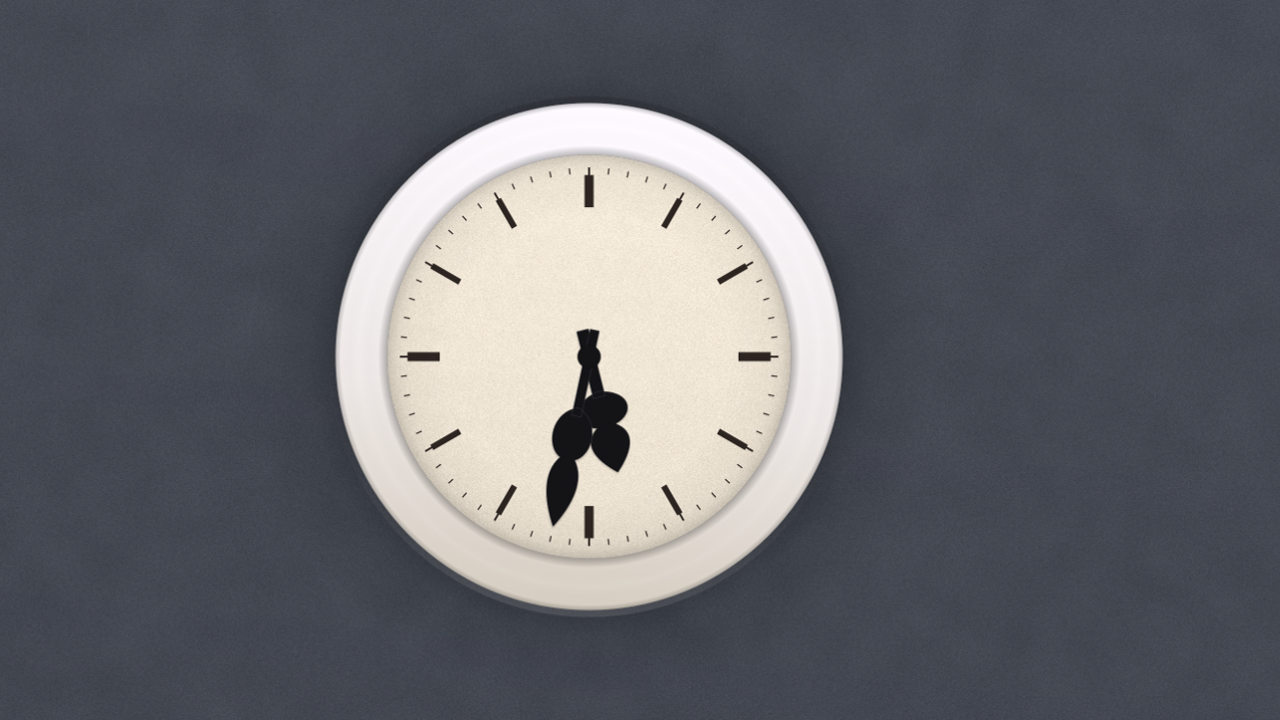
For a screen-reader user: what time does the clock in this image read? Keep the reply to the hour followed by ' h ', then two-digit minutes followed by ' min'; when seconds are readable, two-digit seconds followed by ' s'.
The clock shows 5 h 32 min
